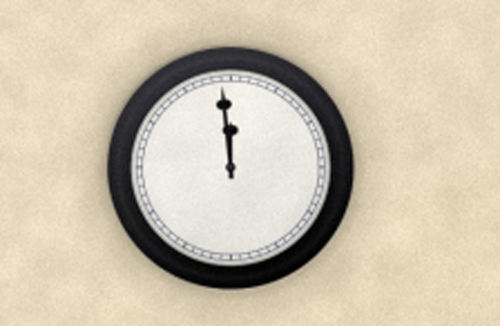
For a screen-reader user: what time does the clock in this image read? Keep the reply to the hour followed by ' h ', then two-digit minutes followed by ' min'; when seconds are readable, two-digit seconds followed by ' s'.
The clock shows 11 h 59 min
